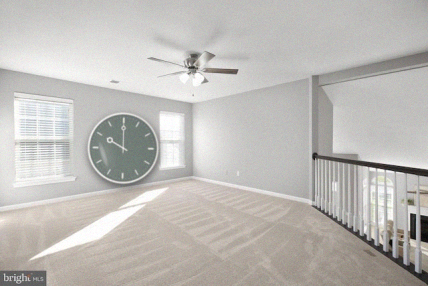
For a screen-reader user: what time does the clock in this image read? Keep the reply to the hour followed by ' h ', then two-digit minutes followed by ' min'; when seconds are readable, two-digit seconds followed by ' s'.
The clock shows 10 h 00 min
